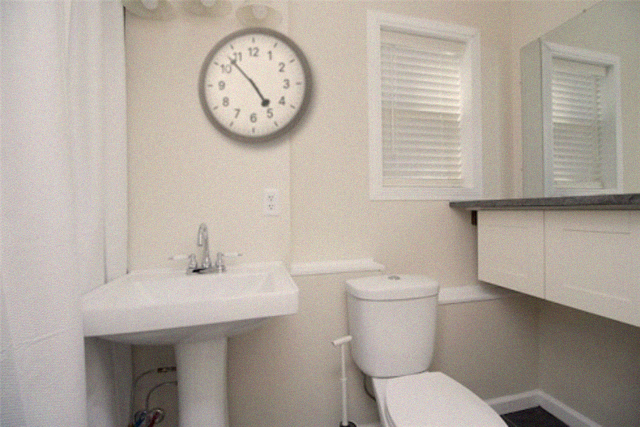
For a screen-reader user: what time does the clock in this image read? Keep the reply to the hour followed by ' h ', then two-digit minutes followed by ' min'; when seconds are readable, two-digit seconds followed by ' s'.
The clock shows 4 h 53 min
